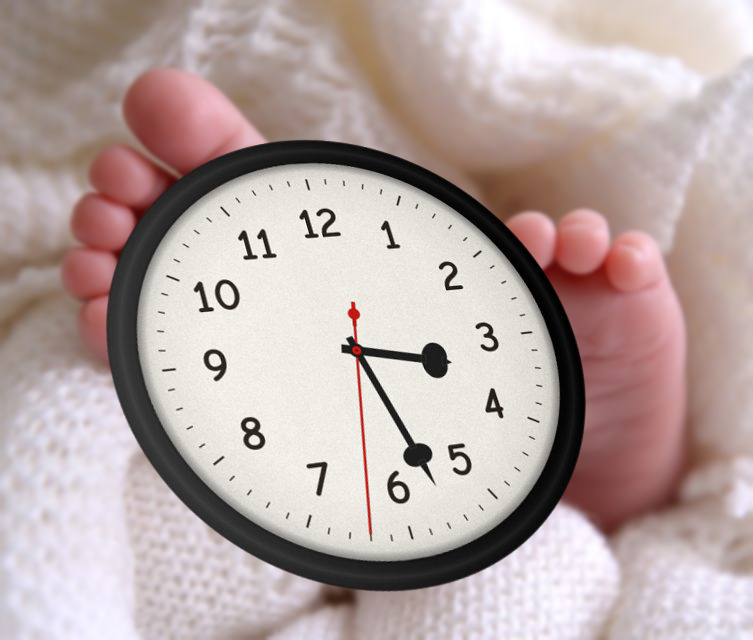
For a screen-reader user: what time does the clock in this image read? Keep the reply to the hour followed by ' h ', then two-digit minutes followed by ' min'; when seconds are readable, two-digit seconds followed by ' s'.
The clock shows 3 h 27 min 32 s
